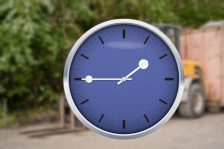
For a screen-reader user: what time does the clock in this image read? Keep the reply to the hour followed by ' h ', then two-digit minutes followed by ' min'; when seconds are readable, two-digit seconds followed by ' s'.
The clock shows 1 h 45 min
